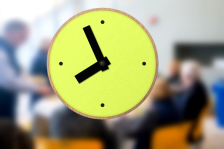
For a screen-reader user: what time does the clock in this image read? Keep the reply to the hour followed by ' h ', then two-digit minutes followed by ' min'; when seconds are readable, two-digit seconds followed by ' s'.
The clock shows 7 h 56 min
